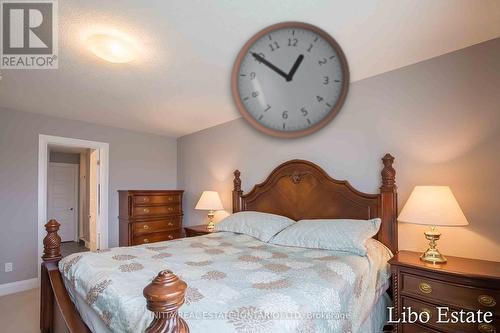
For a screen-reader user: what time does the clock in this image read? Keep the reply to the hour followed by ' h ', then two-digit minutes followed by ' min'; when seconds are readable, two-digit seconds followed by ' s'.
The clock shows 12 h 50 min
